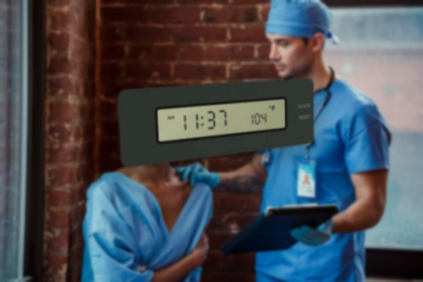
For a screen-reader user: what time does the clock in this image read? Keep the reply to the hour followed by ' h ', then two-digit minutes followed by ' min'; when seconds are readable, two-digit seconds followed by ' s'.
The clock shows 11 h 37 min
